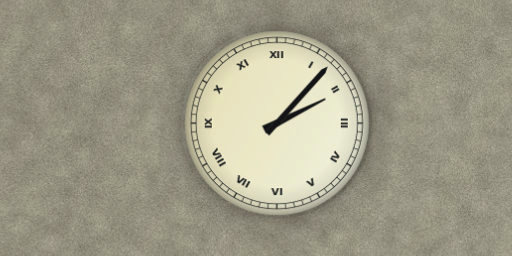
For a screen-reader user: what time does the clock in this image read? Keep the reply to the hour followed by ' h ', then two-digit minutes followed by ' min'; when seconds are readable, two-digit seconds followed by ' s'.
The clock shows 2 h 07 min
